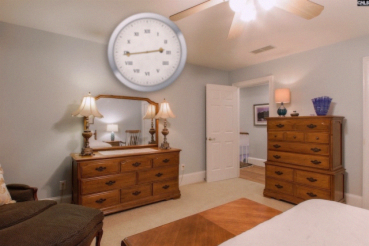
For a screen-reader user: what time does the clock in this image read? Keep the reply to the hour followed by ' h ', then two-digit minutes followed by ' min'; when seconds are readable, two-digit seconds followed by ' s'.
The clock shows 2 h 44 min
